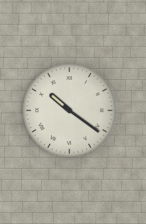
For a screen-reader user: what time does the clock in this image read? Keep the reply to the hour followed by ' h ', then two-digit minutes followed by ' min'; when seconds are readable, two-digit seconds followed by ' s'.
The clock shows 10 h 21 min
